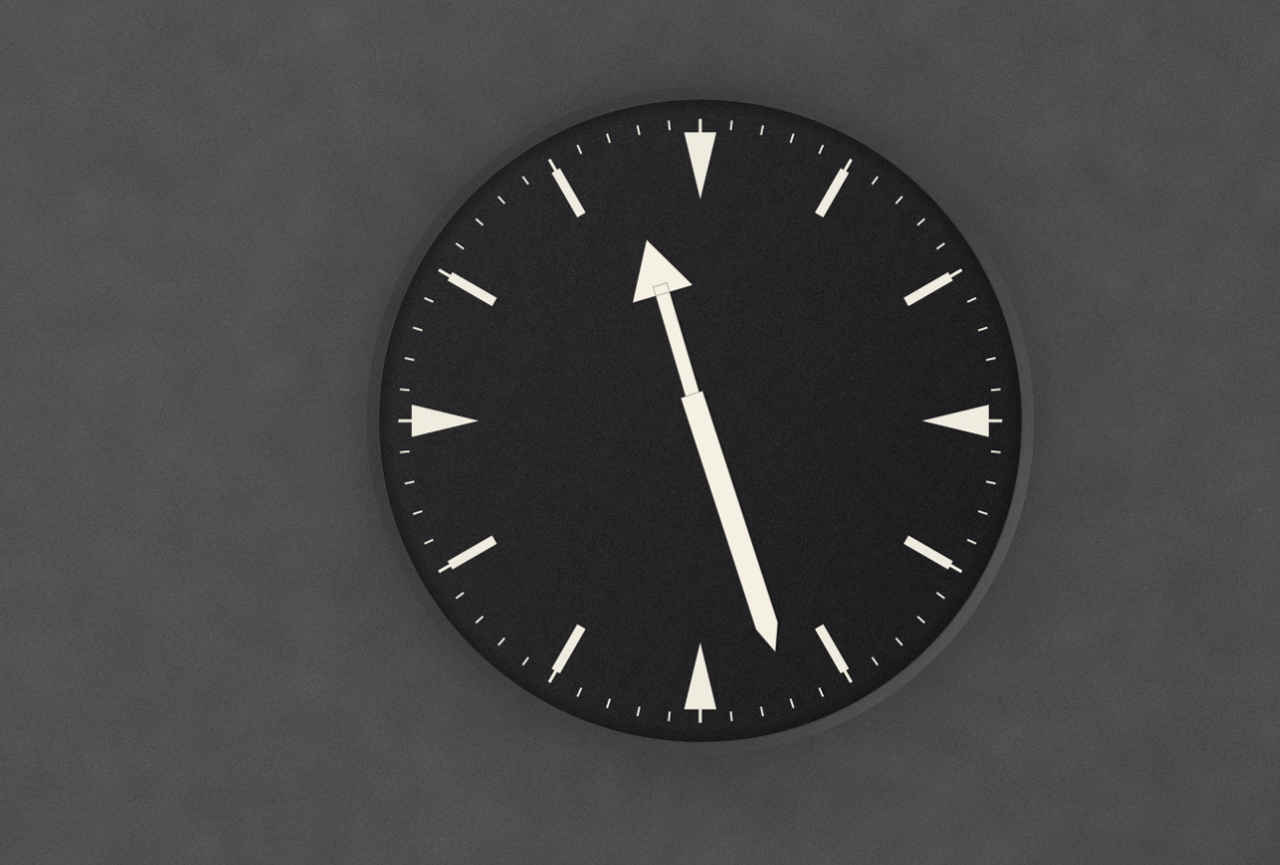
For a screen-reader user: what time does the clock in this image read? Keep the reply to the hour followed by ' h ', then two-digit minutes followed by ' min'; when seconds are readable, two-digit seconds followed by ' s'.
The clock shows 11 h 27 min
